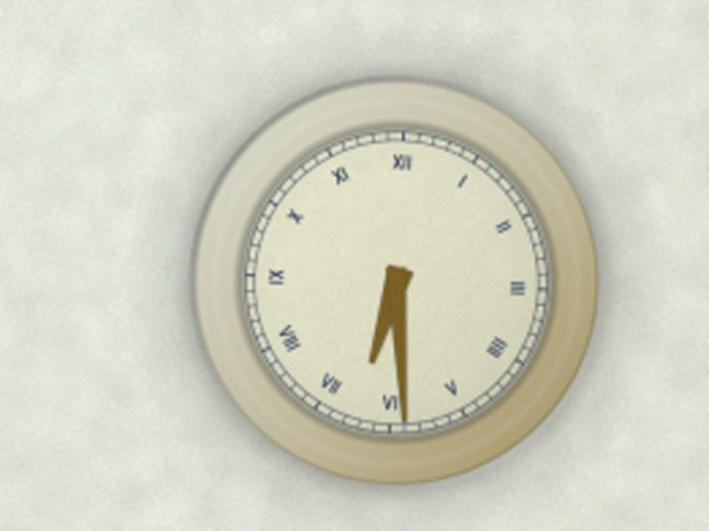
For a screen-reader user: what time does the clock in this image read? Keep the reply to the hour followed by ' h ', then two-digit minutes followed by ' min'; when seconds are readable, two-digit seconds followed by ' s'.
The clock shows 6 h 29 min
